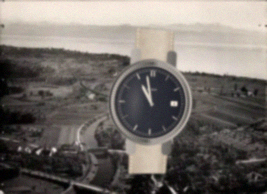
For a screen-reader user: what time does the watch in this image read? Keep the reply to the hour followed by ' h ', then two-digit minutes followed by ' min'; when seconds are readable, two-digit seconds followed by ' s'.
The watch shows 10 h 58 min
